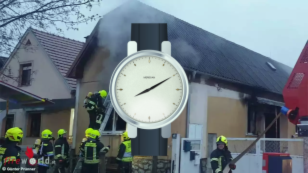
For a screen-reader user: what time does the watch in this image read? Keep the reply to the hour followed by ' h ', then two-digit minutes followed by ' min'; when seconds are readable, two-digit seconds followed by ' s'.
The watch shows 8 h 10 min
